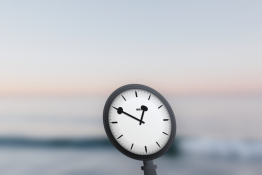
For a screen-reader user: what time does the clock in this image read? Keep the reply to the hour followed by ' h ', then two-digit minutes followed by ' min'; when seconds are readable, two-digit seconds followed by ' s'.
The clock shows 12 h 50 min
